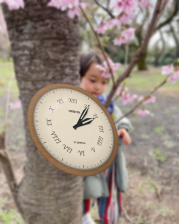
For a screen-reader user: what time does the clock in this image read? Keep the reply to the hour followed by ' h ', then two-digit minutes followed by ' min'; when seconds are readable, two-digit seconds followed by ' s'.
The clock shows 2 h 06 min
